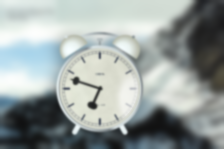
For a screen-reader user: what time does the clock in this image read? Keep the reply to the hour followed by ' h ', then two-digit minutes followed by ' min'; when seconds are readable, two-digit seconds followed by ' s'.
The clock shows 6 h 48 min
